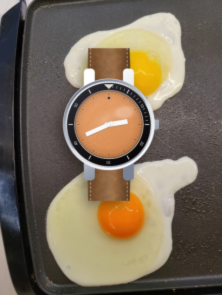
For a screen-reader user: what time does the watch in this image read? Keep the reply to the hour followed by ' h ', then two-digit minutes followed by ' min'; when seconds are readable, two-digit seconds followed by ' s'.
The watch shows 2 h 41 min
